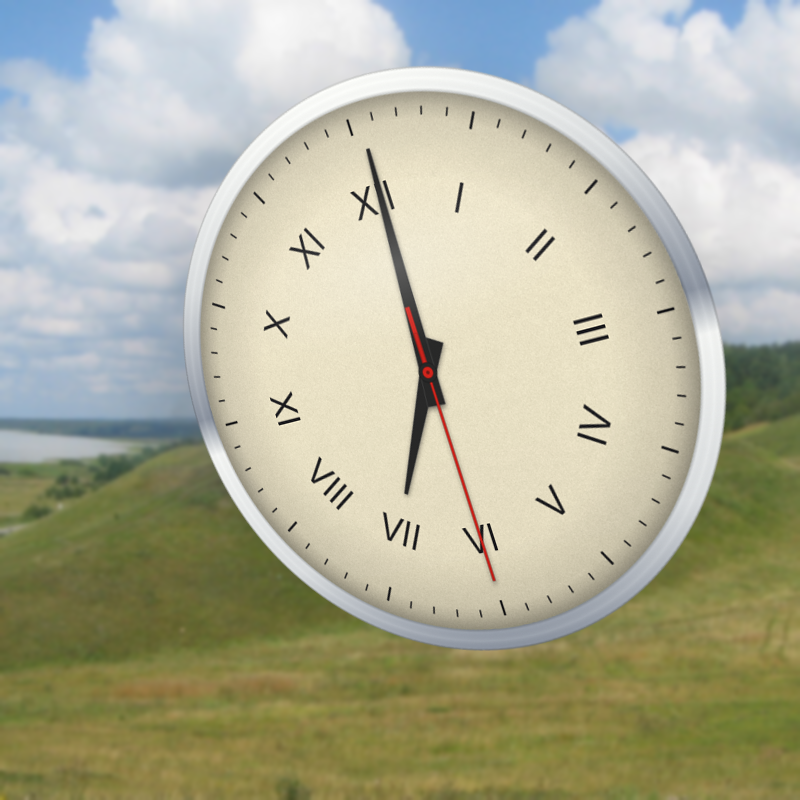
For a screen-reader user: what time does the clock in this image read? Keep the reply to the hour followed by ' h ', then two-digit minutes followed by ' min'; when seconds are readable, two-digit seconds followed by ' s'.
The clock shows 7 h 00 min 30 s
